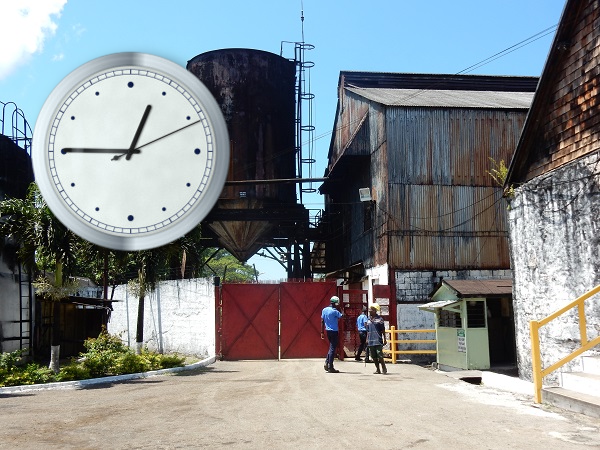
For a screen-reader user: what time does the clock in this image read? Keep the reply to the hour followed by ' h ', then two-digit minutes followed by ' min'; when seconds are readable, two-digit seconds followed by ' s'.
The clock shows 12 h 45 min 11 s
